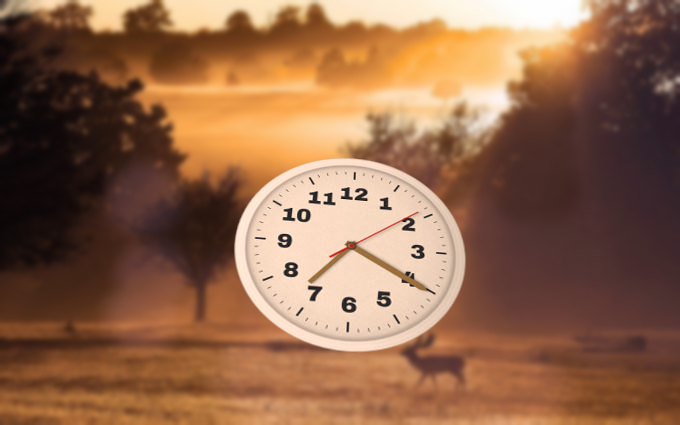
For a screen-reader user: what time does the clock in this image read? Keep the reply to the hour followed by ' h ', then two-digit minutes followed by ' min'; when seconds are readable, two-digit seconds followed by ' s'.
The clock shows 7 h 20 min 09 s
